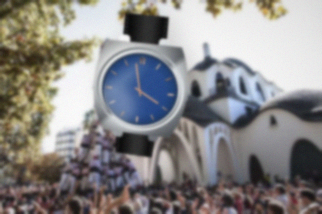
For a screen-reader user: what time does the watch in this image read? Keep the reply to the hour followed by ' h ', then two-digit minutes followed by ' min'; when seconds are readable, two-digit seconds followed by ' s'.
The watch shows 3 h 58 min
